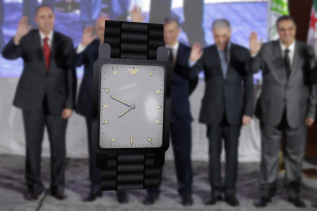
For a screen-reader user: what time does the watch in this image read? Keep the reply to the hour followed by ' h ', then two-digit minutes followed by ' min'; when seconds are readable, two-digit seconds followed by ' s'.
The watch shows 7 h 49 min
